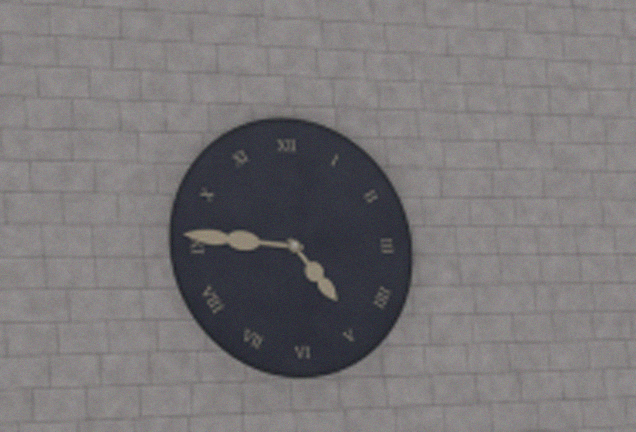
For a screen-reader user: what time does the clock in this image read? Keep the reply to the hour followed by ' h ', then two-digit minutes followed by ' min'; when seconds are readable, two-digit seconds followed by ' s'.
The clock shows 4 h 46 min
